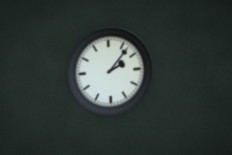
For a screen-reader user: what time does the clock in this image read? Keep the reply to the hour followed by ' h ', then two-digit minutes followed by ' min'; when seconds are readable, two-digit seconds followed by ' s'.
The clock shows 2 h 07 min
